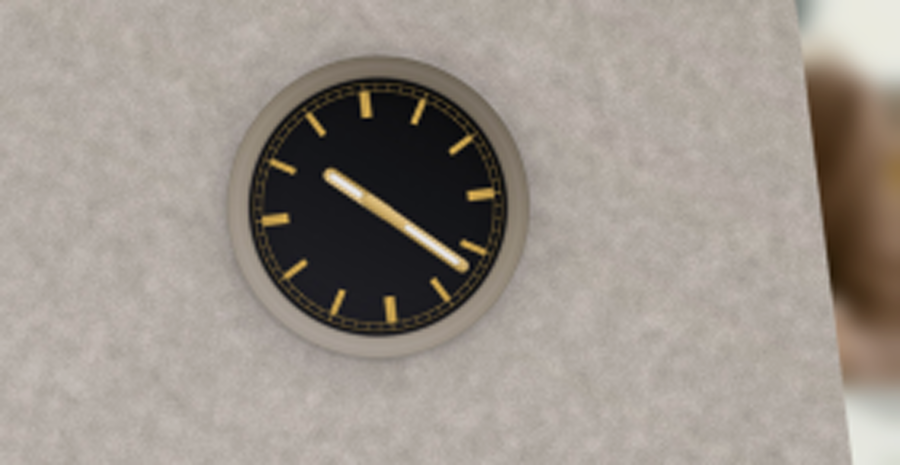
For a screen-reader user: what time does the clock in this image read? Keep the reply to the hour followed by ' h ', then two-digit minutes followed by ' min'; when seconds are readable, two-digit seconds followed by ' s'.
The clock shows 10 h 22 min
